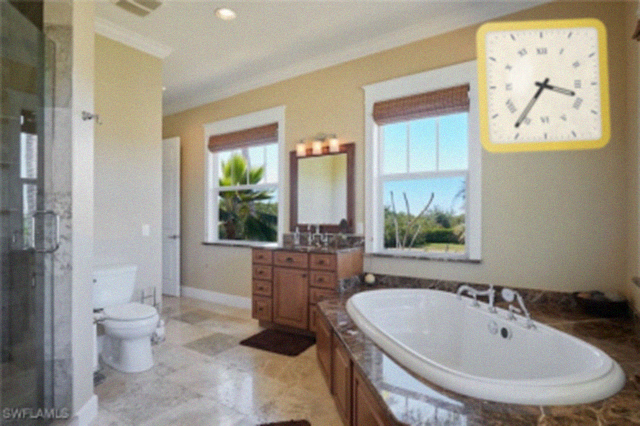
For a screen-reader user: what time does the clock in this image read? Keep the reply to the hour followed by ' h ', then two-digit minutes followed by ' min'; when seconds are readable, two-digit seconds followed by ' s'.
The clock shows 3 h 36 min
